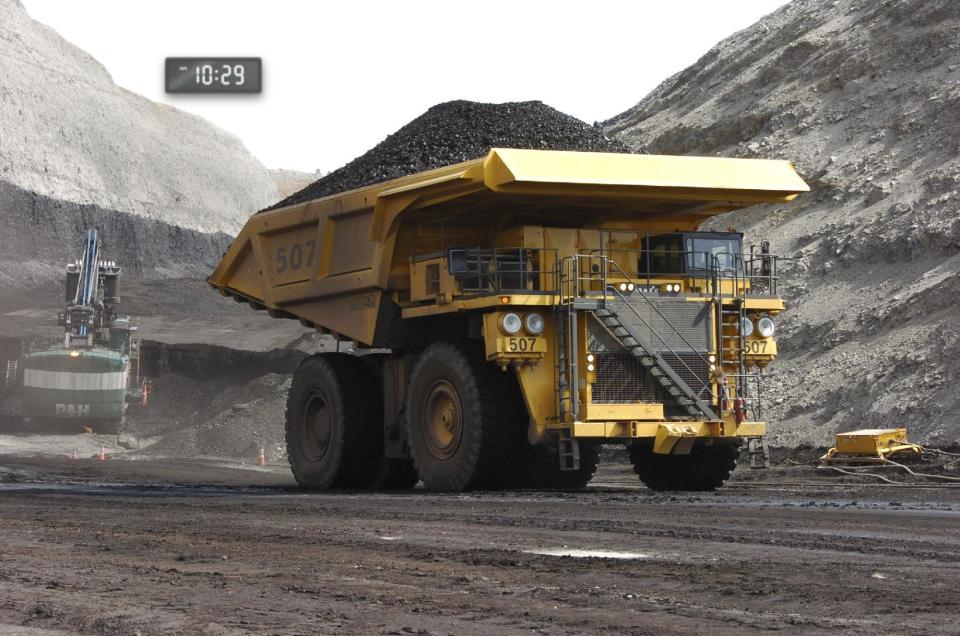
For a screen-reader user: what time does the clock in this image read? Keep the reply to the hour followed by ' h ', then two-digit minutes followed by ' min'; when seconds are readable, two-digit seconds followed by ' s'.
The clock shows 10 h 29 min
